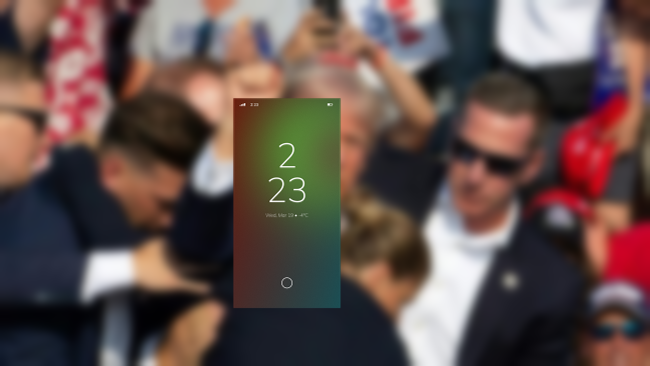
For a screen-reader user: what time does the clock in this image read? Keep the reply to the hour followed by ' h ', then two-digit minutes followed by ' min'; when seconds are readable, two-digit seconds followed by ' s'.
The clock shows 2 h 23 min
